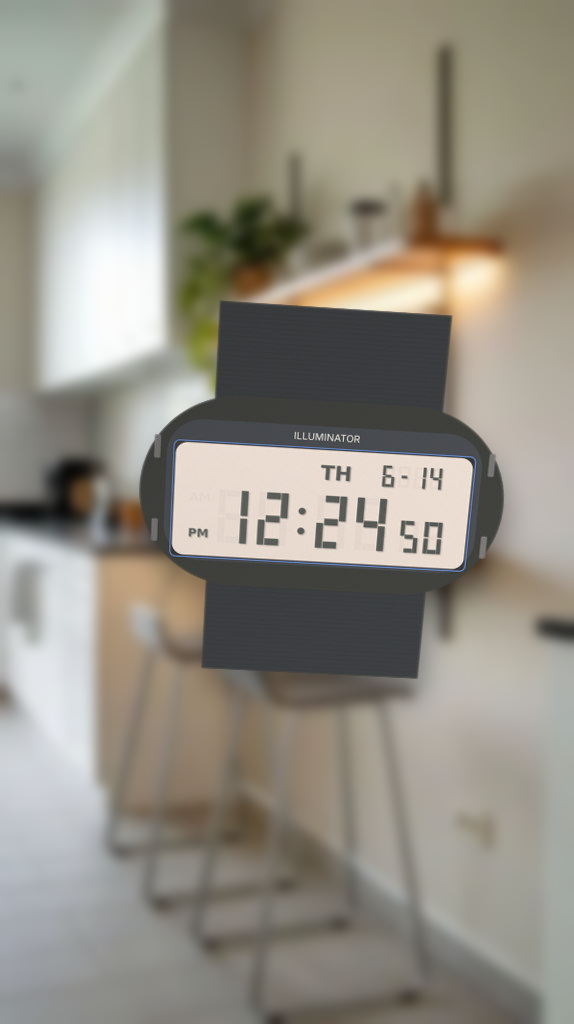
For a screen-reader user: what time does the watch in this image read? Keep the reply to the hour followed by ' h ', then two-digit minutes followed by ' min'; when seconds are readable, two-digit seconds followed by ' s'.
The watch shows 12 h 24 min 50 s
